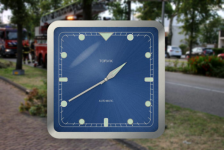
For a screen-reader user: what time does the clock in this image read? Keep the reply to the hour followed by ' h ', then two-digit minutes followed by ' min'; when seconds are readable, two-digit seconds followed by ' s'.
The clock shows 1 h 40 min
